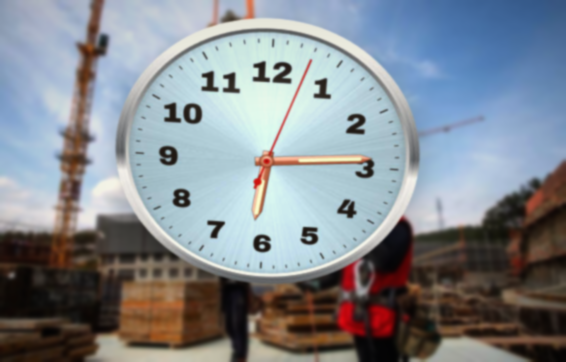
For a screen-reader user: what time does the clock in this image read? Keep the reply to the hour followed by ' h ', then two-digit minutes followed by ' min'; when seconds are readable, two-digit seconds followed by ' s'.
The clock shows 6 h 14 min 03 s
